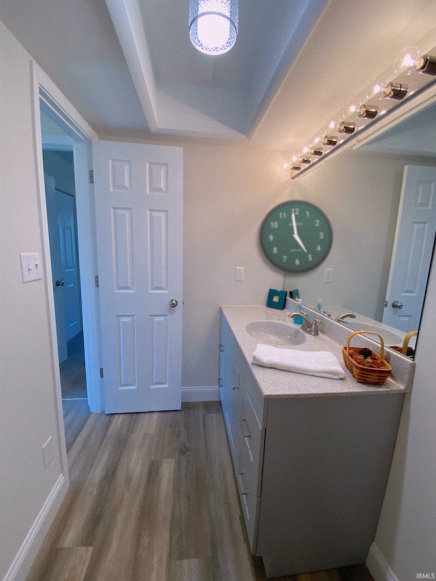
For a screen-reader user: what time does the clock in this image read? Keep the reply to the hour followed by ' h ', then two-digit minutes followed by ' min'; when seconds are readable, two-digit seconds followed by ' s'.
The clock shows 4 h 59 min
